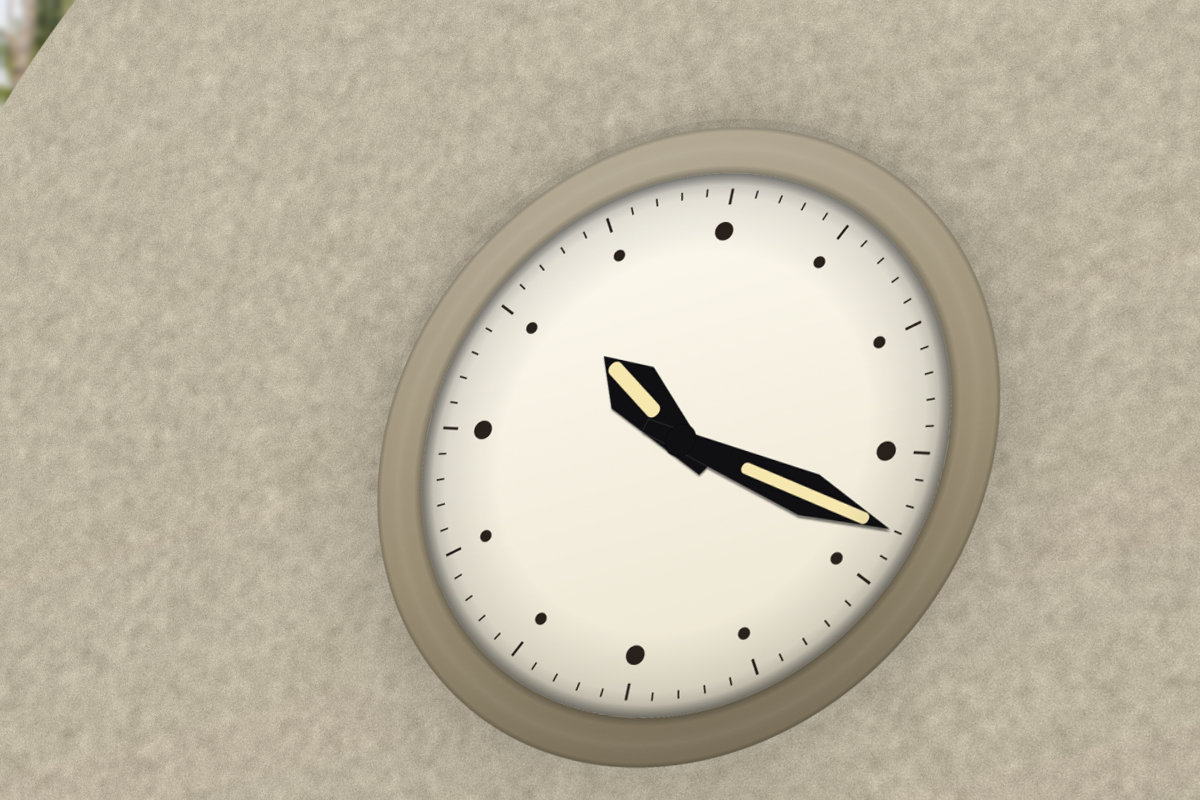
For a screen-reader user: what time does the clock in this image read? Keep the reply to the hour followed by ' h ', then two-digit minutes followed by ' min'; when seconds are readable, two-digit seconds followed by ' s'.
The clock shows 10 h 18 min
